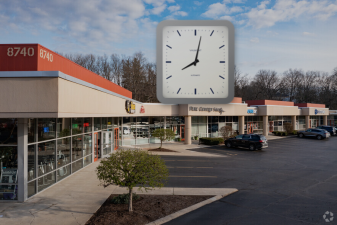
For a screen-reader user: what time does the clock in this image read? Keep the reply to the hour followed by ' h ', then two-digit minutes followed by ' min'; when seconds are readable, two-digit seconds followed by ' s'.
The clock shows 8 h 02 min
